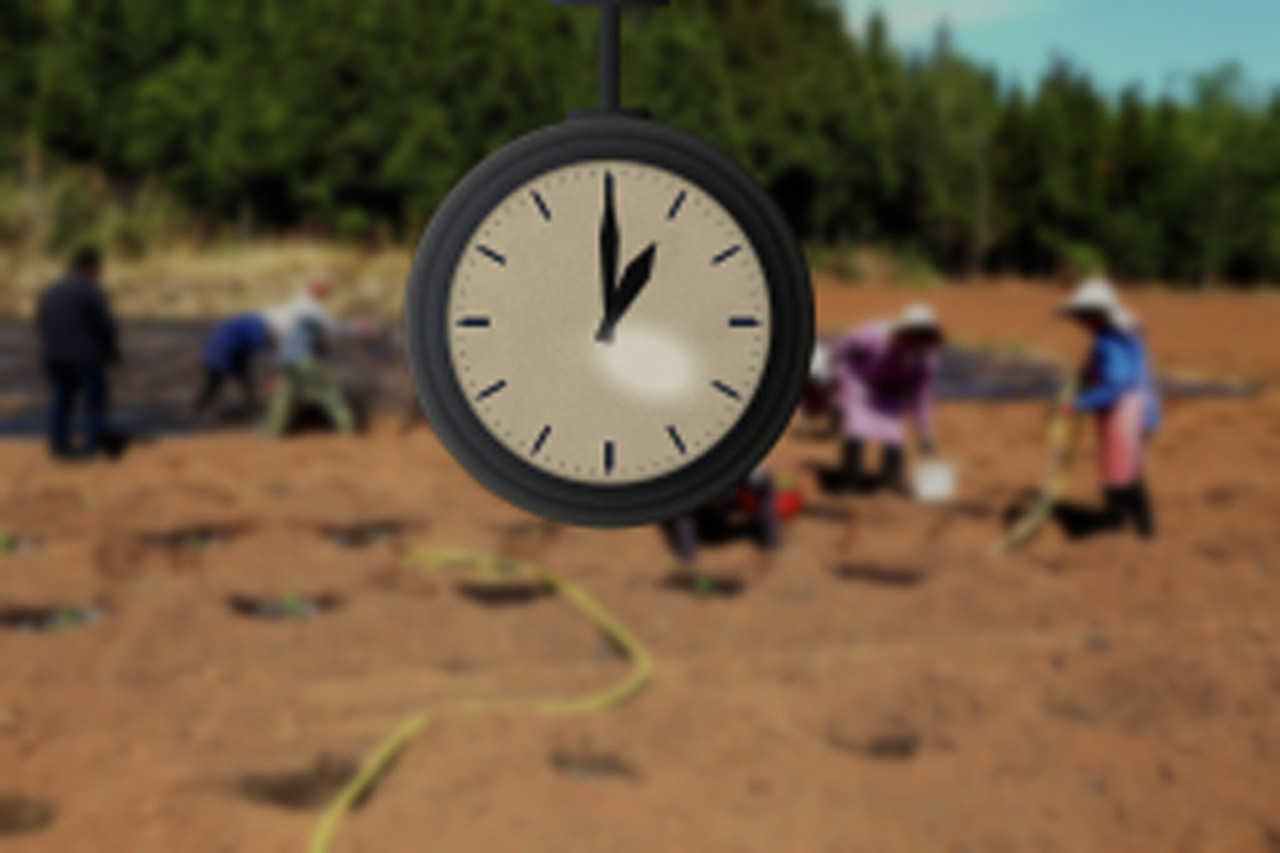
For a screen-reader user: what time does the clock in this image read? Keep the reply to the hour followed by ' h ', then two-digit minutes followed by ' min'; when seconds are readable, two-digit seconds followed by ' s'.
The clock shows 1 h 00 min
